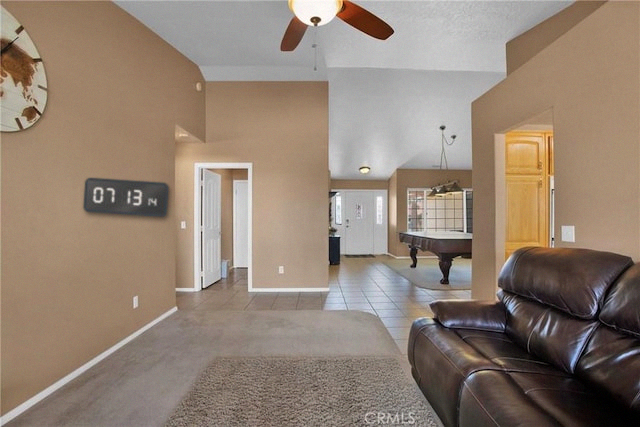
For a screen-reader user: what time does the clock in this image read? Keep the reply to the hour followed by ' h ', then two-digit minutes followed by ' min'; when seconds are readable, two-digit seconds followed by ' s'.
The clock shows 7 h 13 min
